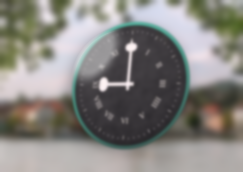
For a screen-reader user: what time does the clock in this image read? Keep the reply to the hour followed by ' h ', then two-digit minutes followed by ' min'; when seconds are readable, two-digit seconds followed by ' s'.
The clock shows 9 h 00 min
